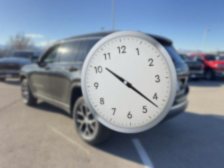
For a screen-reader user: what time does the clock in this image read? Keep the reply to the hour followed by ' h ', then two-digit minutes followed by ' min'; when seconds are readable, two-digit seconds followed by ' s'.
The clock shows 10 h 22 min
